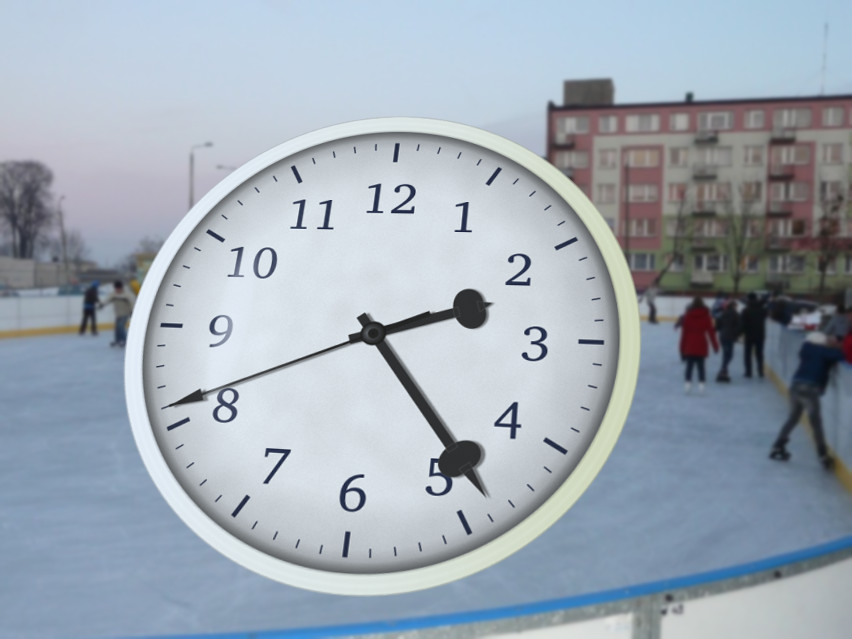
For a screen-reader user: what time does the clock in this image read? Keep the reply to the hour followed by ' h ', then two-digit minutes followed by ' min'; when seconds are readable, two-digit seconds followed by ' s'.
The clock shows 2 h 23 min 41 s
